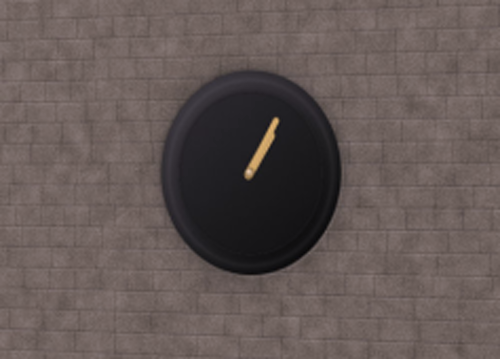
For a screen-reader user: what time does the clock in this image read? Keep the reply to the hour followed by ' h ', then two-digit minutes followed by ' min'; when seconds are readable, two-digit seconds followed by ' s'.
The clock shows 1 h 05 min
